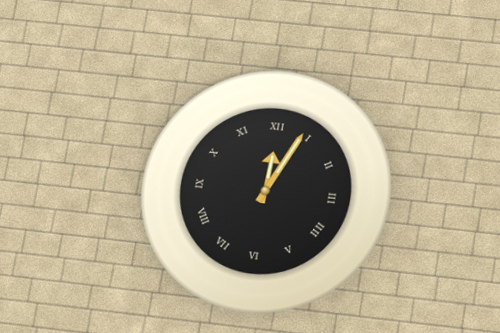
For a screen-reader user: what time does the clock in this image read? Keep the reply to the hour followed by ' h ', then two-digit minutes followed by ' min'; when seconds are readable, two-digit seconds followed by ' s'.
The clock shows 12 h 04 min
